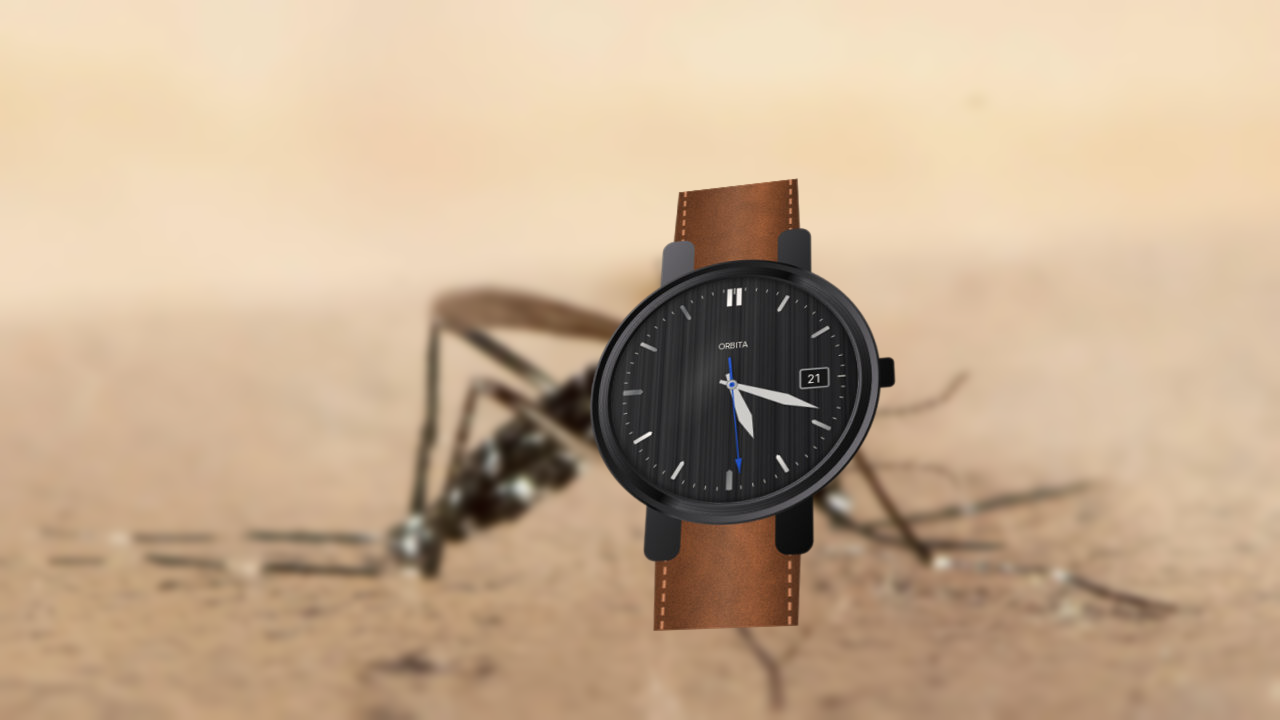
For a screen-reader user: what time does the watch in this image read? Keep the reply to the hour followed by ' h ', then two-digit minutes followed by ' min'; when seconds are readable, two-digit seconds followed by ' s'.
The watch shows 5 h 18 min 29 s
